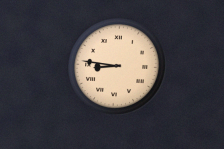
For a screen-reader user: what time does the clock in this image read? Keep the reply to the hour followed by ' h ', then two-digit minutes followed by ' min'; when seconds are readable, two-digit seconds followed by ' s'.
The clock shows 8 h 46 min
